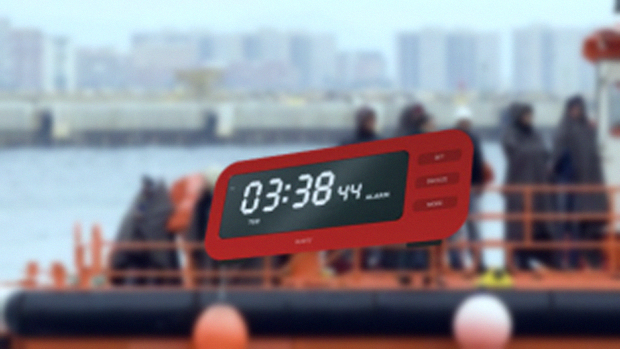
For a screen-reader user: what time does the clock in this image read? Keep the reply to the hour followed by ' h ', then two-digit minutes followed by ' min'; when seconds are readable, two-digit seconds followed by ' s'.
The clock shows 3 h 38 min 44 s
